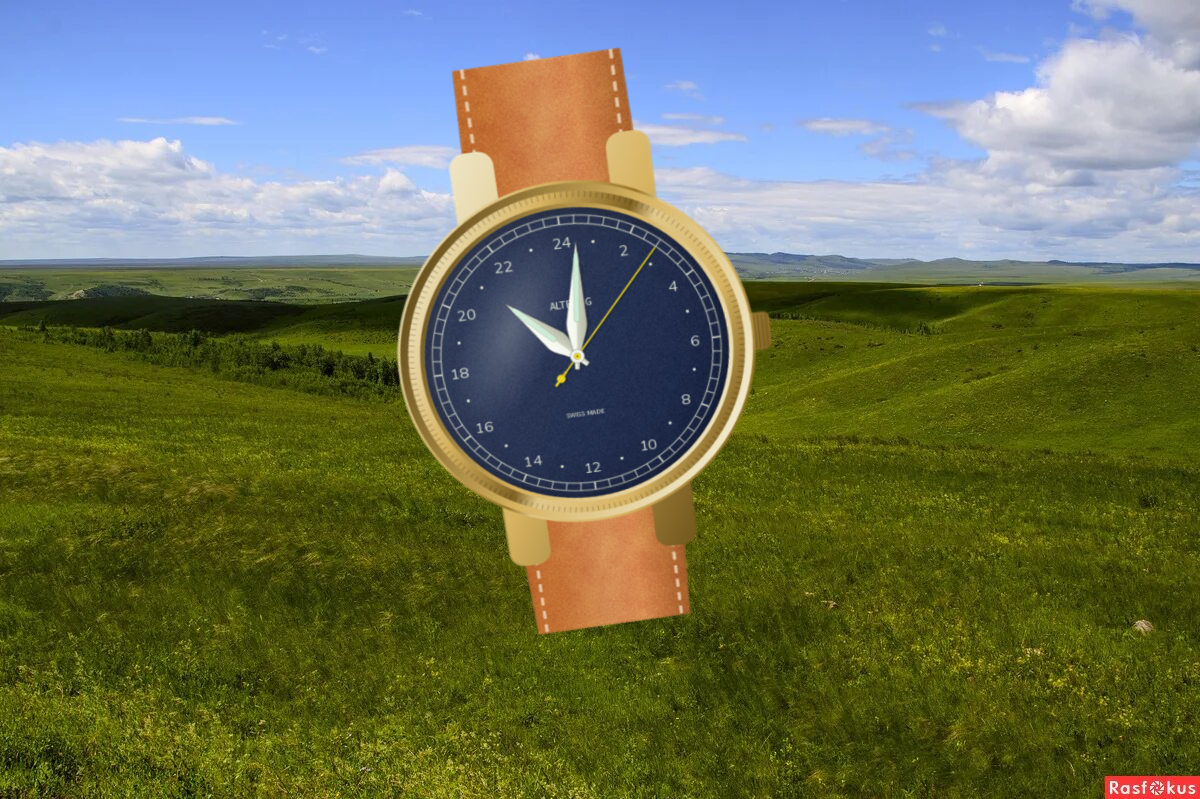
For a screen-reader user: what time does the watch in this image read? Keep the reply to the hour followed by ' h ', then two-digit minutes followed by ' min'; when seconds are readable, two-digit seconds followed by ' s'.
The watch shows 21 h 01 min 07 s
